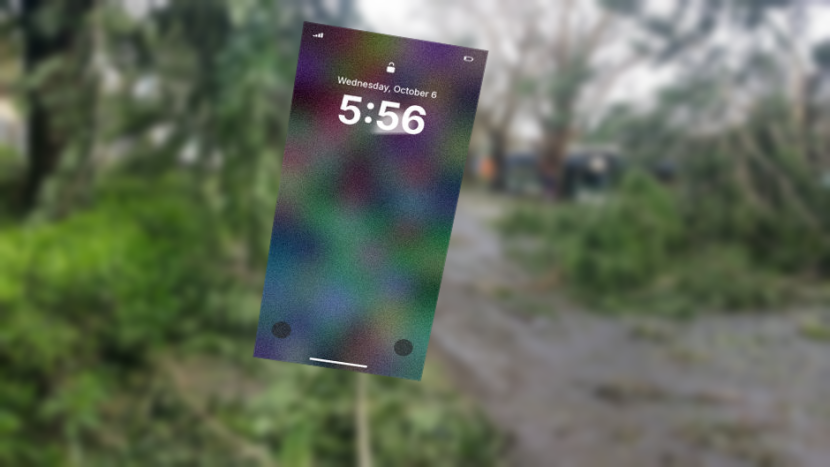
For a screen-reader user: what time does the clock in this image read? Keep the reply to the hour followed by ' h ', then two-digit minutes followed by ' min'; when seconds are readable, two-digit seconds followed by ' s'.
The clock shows 5 h 56 min
